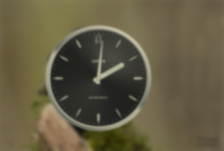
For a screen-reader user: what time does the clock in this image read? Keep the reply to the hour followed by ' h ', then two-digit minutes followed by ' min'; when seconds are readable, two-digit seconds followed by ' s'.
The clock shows 2 h 01 min
